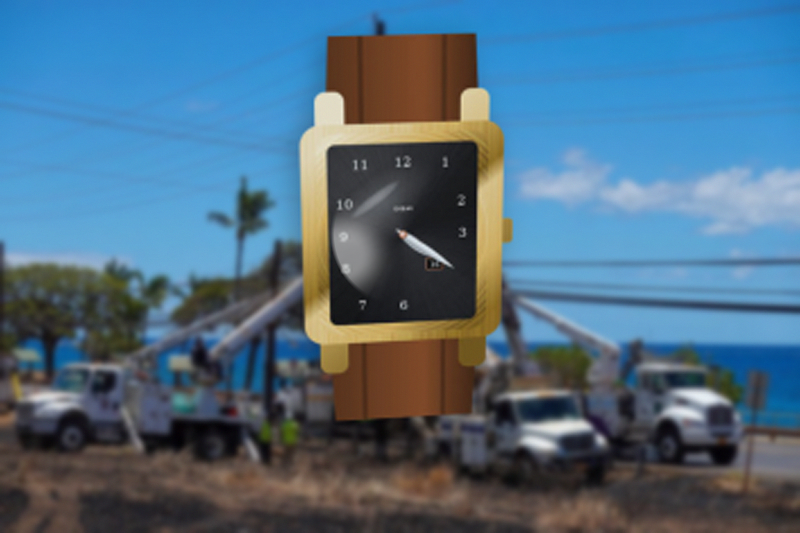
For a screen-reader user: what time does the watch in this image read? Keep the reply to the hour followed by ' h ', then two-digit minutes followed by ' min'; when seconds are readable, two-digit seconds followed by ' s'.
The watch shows 4 h 21 min
